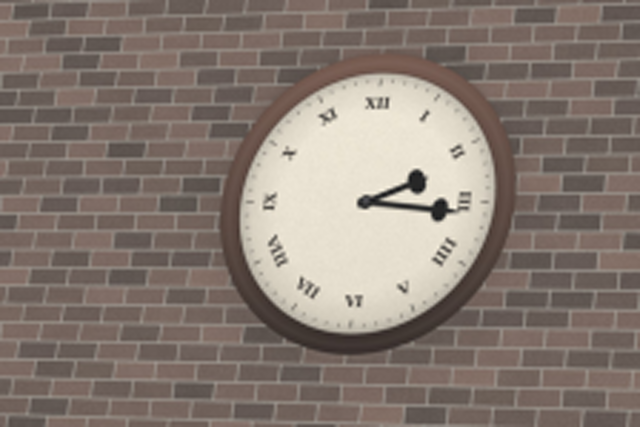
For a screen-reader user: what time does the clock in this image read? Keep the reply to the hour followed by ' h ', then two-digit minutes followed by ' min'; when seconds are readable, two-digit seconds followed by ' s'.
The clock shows 2 h 16 min
